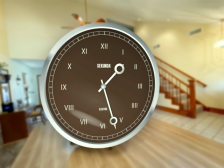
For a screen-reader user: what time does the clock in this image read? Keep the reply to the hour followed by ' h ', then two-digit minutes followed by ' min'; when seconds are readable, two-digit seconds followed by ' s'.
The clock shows 1 h 27 min
